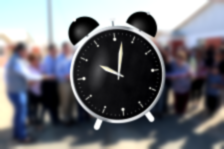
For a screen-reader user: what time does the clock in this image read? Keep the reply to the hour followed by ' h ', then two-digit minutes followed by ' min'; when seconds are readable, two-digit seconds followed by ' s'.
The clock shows 10 h 02 min
